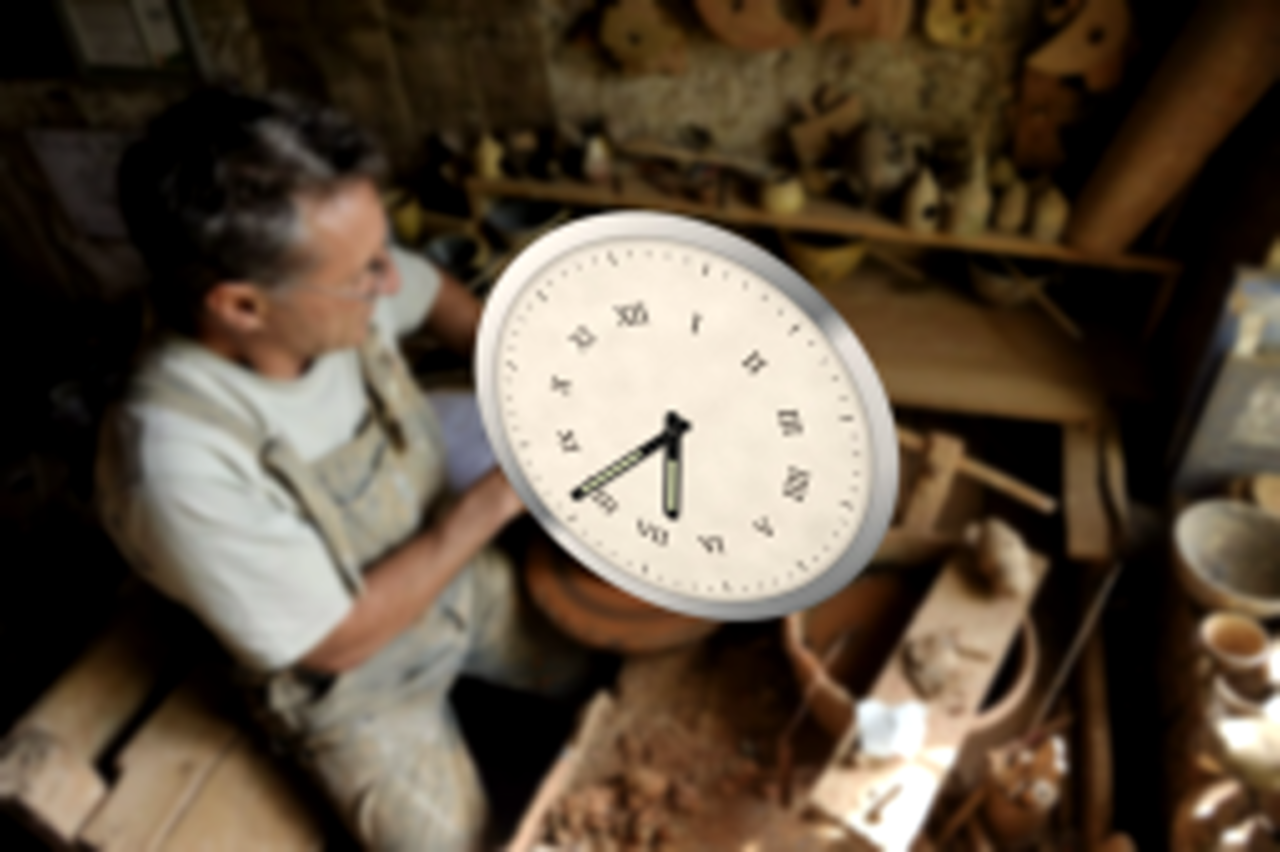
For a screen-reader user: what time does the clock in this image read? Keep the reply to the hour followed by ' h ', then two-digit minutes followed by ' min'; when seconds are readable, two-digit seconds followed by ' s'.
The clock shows 6 h 41 min
